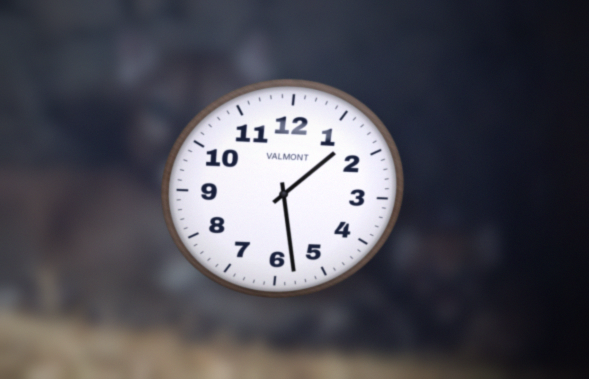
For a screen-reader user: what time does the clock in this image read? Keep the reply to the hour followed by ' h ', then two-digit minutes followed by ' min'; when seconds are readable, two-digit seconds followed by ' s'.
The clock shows 1 h 28 min
